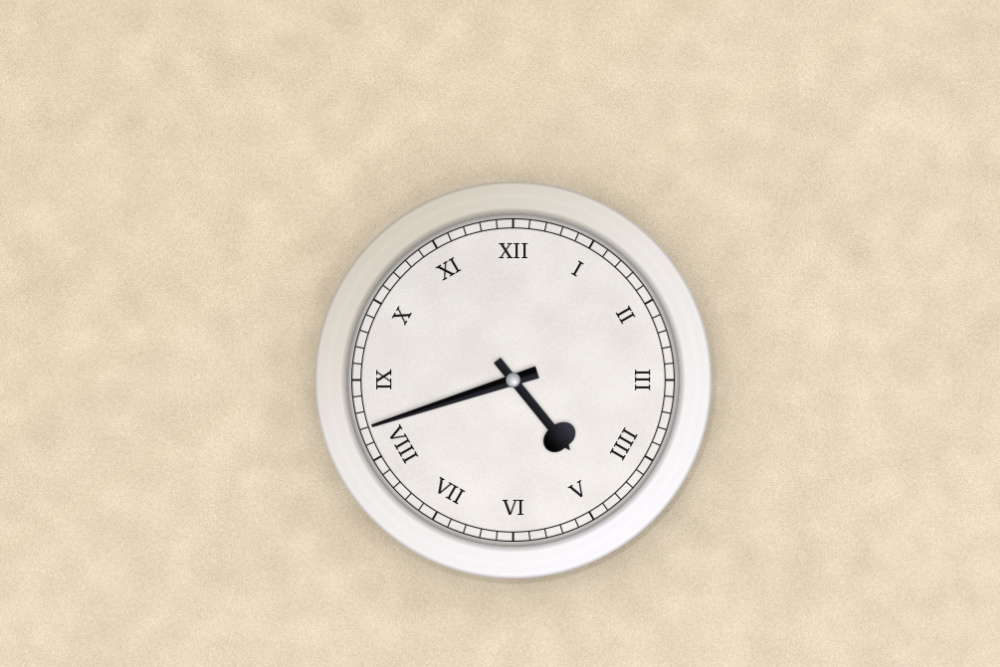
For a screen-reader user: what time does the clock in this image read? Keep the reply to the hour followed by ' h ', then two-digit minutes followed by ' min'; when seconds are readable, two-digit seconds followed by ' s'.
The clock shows 4 h 42 min
